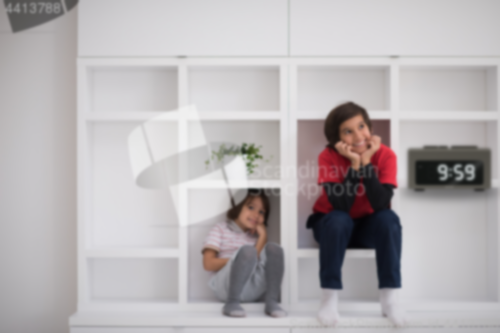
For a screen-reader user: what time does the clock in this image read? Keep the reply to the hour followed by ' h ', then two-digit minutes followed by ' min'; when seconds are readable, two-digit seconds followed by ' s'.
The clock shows 9 h 59 min
